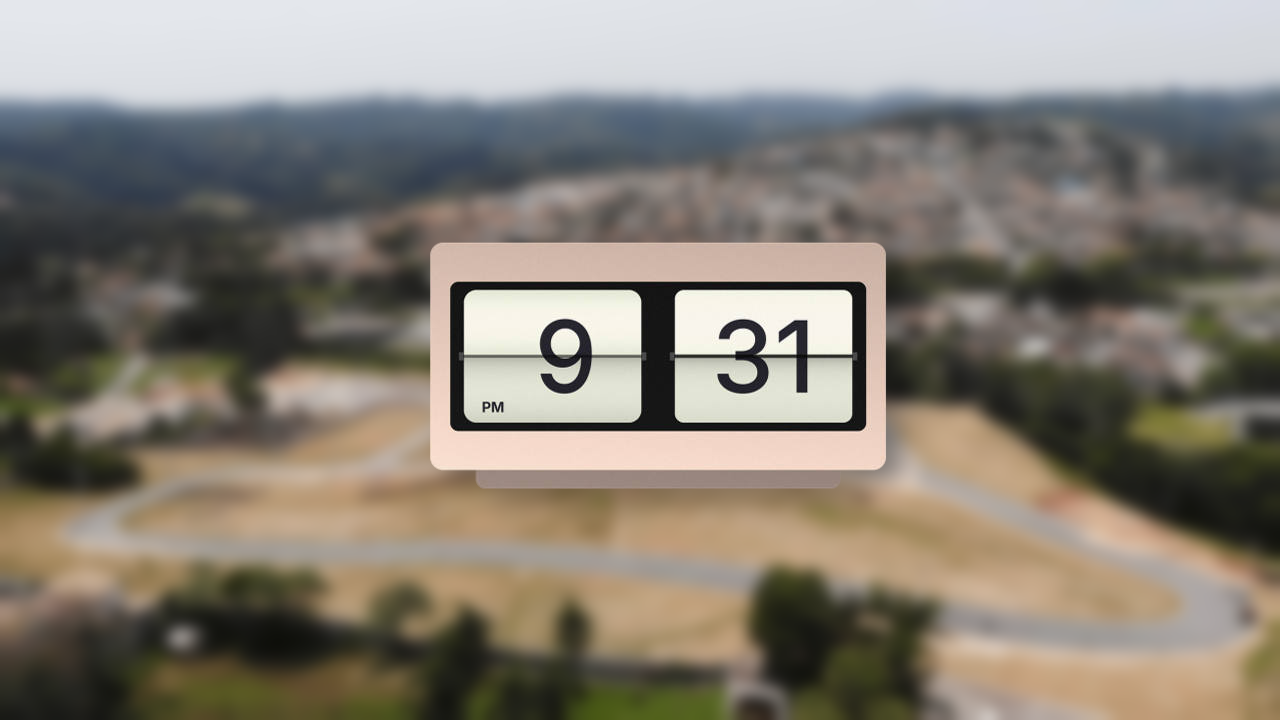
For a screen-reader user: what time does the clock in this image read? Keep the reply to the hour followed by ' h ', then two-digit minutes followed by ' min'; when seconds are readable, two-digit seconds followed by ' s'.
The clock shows 9 h 31 min
